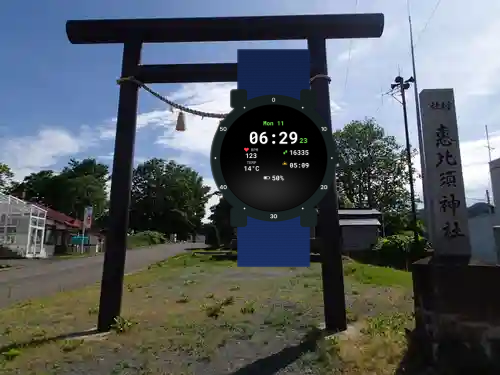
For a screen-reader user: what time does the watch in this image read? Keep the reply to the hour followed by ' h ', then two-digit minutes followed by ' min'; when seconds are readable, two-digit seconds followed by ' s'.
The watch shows 6 h 29 min
